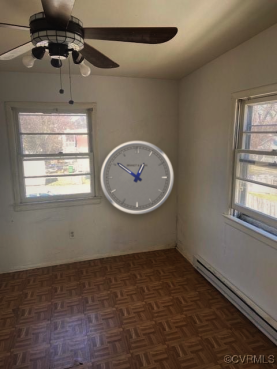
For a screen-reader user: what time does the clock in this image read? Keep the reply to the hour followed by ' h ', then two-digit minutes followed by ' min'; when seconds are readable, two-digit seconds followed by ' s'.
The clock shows 12 h 51 min
